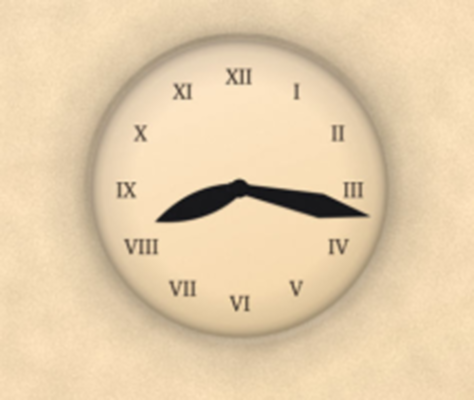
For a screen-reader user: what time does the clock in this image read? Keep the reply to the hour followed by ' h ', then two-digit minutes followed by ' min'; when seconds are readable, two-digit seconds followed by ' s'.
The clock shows 8 h 17 min
